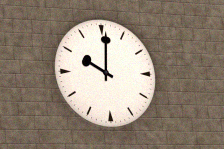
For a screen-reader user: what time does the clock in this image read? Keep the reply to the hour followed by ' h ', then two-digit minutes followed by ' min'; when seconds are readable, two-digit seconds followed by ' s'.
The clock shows 10 h 01 min
